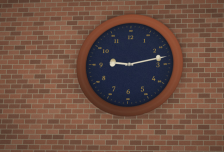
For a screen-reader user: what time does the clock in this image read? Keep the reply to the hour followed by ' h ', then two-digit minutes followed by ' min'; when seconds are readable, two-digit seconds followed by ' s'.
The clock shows 9 h 13 min
